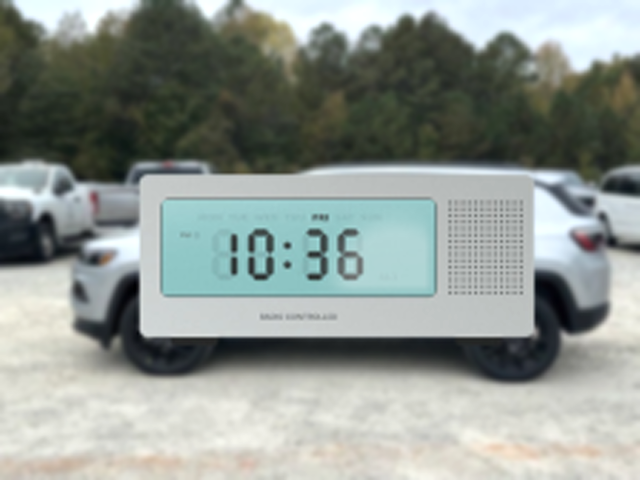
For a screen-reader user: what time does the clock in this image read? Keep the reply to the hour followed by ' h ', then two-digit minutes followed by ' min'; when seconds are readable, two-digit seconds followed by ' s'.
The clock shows 10 h 36 min
